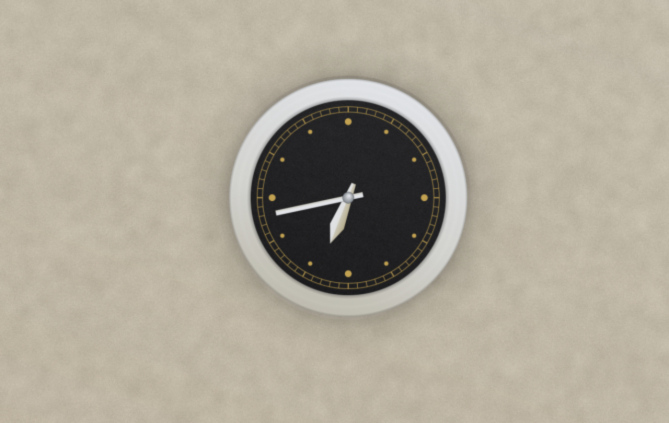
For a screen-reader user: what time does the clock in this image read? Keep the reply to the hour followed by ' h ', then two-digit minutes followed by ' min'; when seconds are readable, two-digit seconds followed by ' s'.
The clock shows 6 h 43 min
